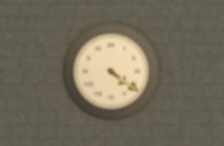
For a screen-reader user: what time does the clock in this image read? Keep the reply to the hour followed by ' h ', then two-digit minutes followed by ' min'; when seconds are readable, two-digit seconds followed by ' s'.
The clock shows 4 h 21 min
